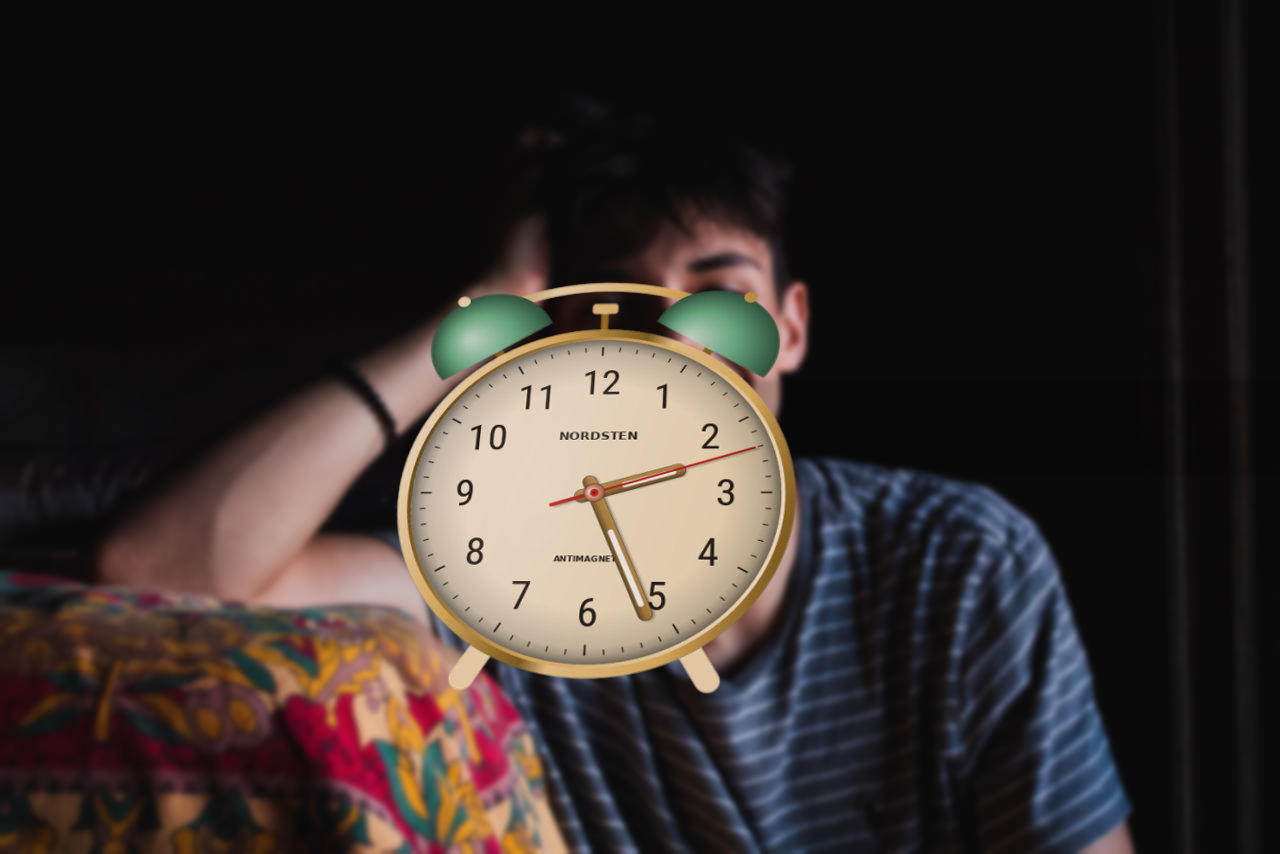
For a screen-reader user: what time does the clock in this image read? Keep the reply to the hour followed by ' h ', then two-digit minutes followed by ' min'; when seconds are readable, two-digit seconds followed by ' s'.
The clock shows 2 h 26 min 12 s
